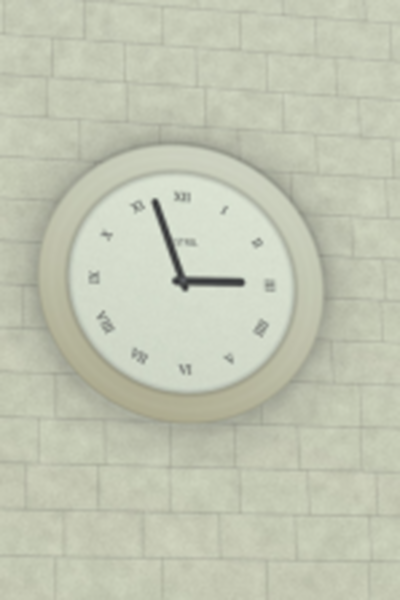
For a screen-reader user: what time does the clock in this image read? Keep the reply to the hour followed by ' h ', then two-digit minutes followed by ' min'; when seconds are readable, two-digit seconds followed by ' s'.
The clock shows 2 h 57 min
